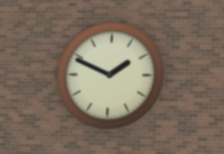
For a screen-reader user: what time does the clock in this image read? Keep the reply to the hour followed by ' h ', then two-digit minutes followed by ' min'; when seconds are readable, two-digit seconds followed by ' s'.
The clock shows 1 h 49 min
